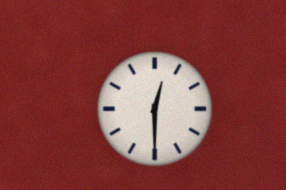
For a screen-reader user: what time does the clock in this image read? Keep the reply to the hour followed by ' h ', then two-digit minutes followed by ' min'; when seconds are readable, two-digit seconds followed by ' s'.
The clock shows 12 h 30 min
